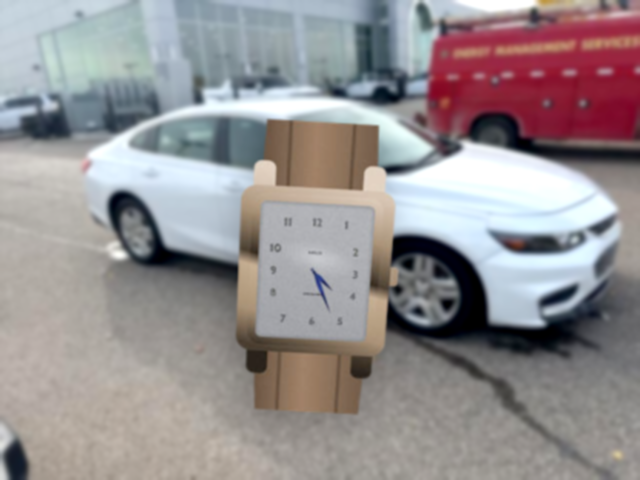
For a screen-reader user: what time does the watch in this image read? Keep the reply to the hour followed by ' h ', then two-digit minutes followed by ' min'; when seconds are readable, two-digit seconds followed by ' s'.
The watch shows 4 h 26 min
